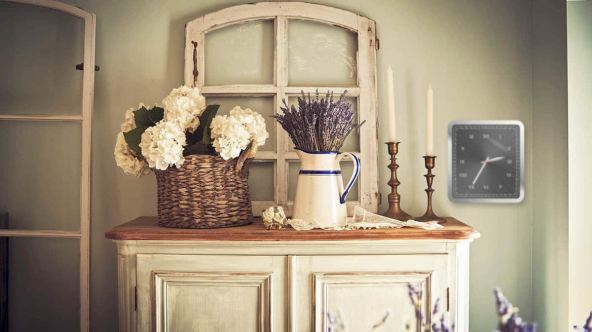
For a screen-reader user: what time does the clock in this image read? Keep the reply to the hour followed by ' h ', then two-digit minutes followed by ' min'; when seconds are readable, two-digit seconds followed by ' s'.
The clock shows 2 h 35 min
